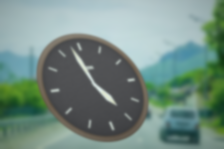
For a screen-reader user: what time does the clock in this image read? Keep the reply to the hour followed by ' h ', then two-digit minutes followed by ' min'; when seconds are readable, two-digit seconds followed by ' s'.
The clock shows 4 h 58 min
